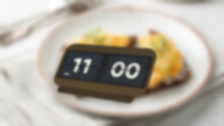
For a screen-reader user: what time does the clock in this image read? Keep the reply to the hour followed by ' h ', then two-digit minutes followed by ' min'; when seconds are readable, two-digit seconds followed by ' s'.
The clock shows 11 h 00 min
